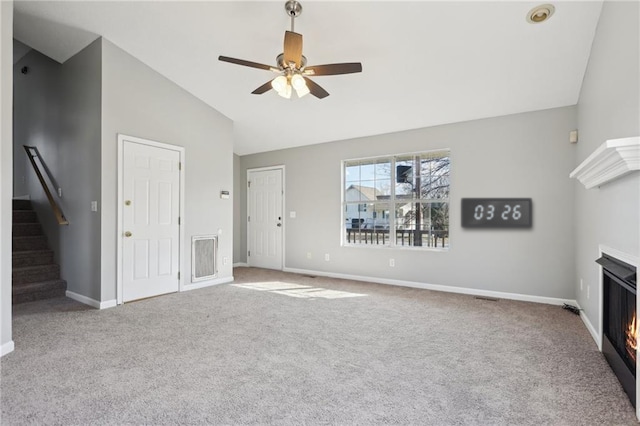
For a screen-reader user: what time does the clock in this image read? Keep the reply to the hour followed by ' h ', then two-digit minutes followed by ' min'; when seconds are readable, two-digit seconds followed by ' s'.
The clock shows 3 h 26 min
